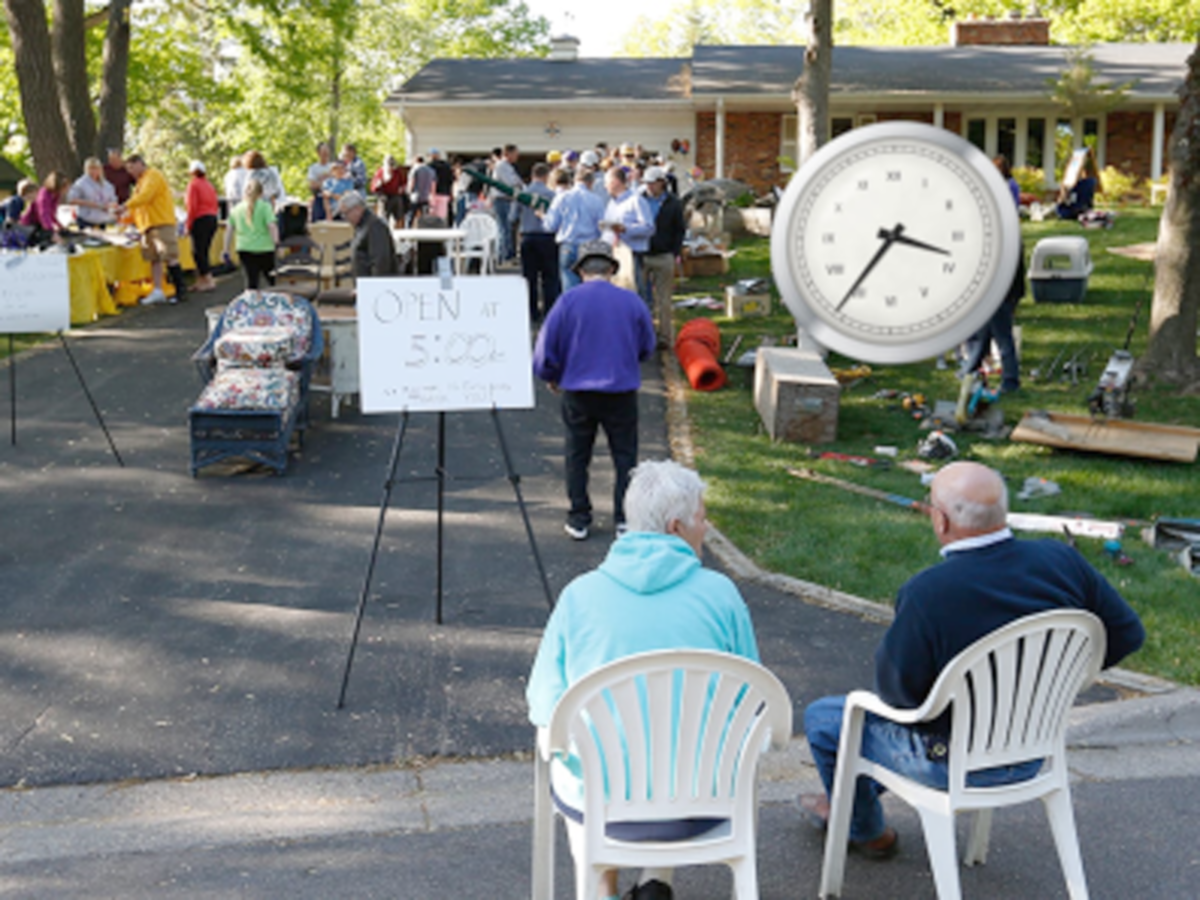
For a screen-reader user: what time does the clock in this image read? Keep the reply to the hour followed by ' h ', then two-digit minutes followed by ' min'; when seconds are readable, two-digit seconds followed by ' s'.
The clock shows 3 h 36 min
